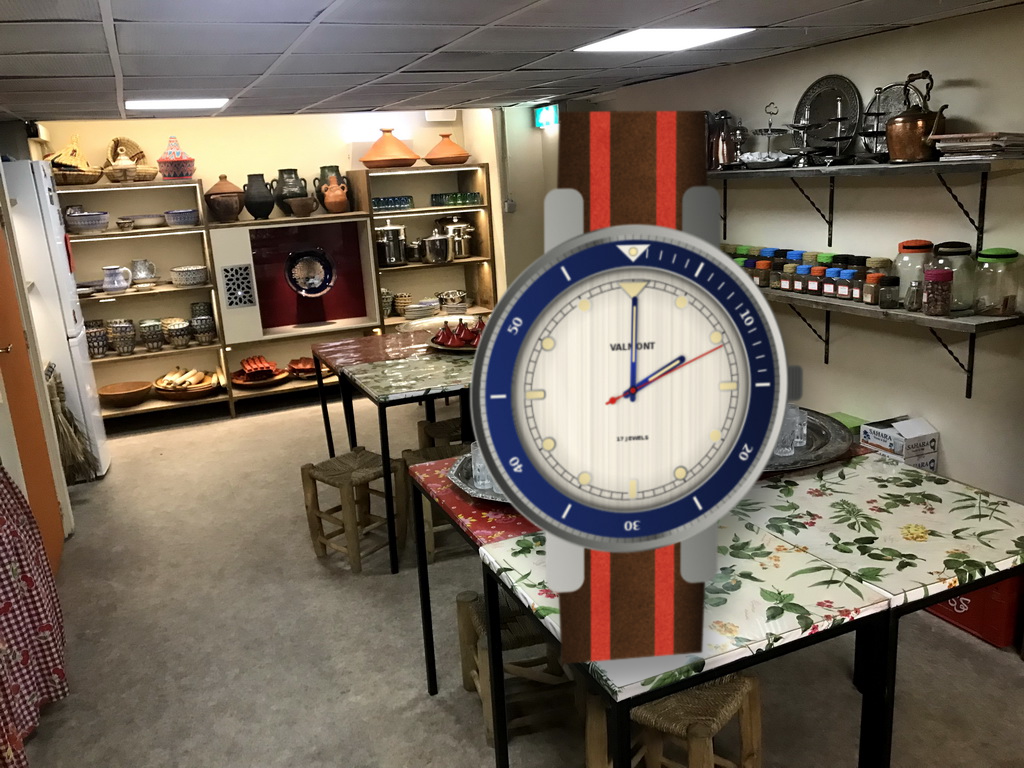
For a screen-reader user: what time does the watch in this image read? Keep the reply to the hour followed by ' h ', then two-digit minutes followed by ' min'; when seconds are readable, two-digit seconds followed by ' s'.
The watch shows 2 h 00 min 11 s
